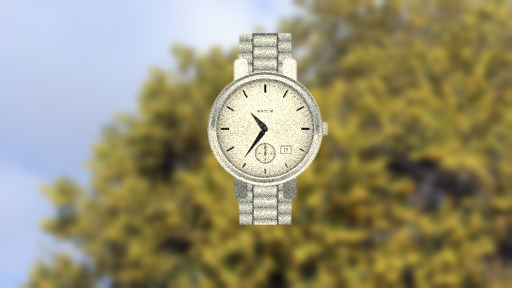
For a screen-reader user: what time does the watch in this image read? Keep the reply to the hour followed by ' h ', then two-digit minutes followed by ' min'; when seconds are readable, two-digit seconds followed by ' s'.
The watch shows 10 h 36 min
